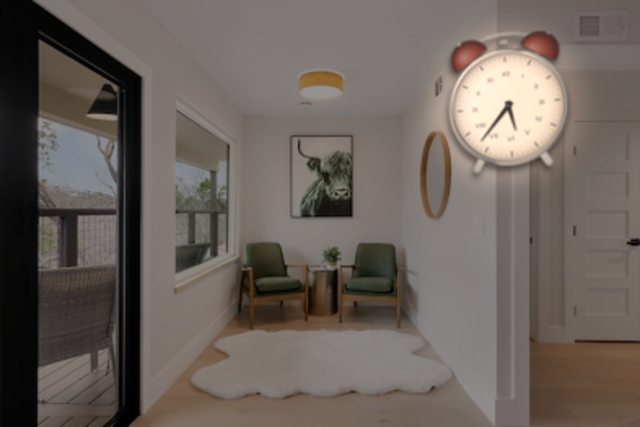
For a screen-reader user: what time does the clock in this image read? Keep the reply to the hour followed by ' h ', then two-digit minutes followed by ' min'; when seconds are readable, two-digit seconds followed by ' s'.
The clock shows 5 h 37 min
